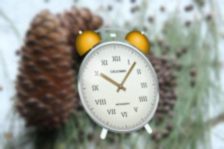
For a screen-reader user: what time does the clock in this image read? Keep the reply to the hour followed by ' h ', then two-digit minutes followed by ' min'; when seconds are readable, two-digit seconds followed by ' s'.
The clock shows 10 h 07 min
